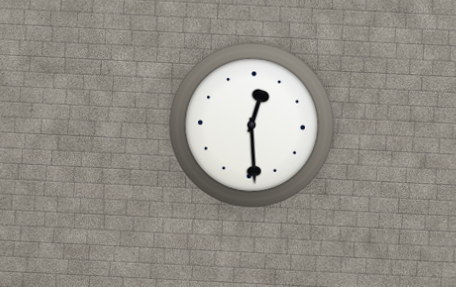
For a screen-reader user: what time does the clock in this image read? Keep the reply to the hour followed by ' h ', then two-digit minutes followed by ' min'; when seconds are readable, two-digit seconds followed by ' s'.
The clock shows 12 h 29 min
